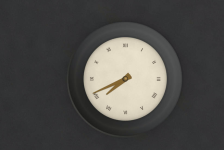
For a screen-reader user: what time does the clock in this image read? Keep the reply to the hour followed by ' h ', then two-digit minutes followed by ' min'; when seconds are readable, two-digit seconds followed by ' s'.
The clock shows 7 h 41 min
